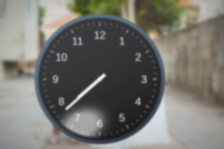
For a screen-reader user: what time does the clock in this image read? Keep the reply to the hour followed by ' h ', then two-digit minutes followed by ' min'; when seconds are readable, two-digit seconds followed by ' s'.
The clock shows 7 h 38 min
